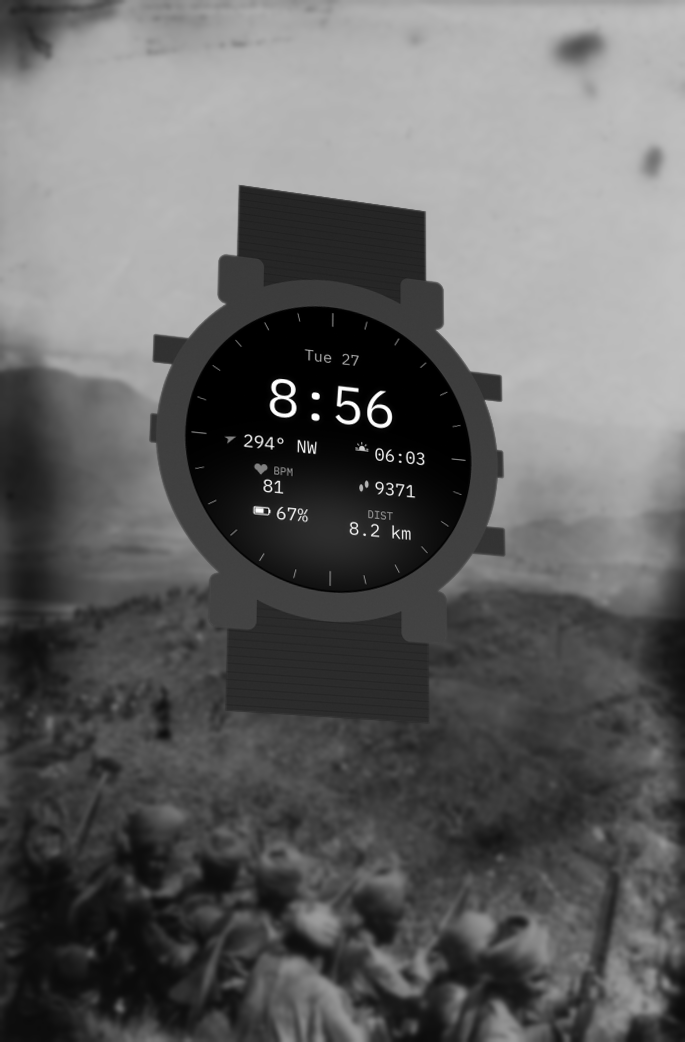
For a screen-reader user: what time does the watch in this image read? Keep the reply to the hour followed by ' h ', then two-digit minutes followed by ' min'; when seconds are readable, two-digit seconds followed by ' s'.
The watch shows 8 h 56 min
